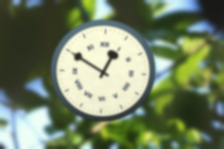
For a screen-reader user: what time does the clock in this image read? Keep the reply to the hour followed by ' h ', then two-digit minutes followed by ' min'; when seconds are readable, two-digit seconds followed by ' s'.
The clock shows 12 h 50 min
